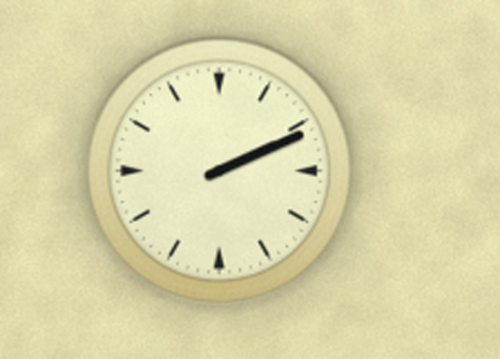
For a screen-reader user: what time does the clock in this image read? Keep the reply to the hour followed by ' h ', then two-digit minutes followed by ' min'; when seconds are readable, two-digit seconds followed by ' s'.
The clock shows 2 h 11 min
